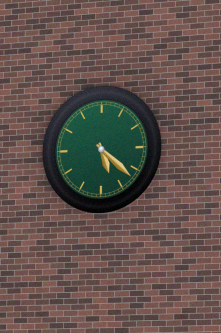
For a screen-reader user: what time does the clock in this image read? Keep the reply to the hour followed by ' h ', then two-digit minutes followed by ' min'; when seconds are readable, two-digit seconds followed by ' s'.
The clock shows 5 h 22 min
